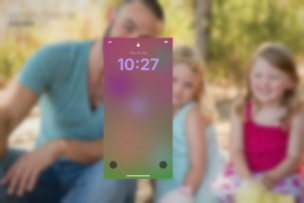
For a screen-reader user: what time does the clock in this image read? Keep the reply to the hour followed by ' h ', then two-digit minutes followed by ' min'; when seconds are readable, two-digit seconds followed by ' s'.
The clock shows 10 h 27 min
